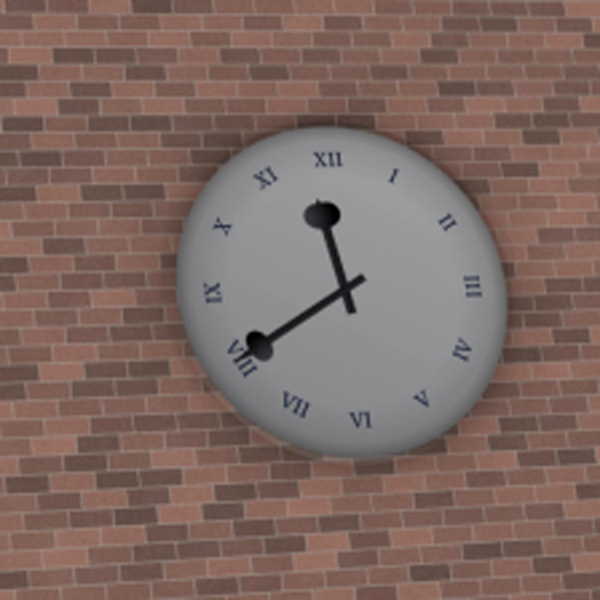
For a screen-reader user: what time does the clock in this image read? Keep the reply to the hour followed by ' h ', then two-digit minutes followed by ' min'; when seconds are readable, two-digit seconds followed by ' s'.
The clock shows 11 h 40 min
